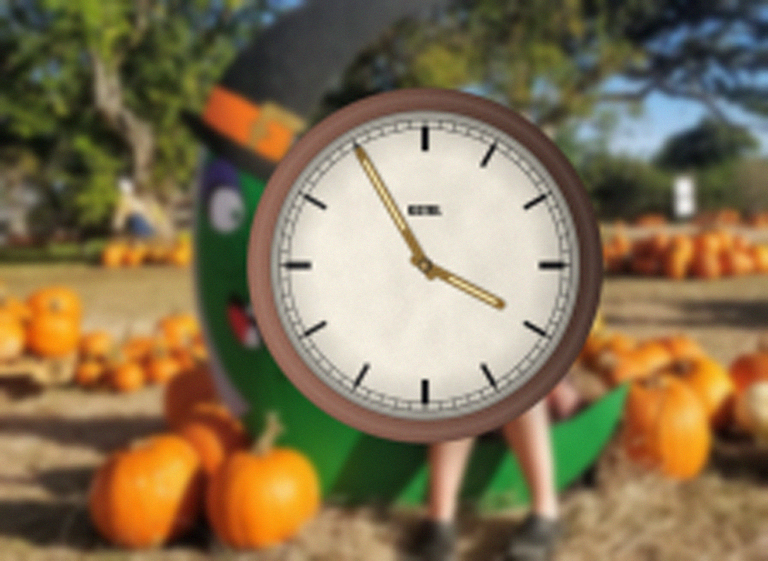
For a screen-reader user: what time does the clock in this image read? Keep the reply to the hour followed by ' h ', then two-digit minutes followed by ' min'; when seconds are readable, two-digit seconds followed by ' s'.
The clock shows 3 h 55 min
